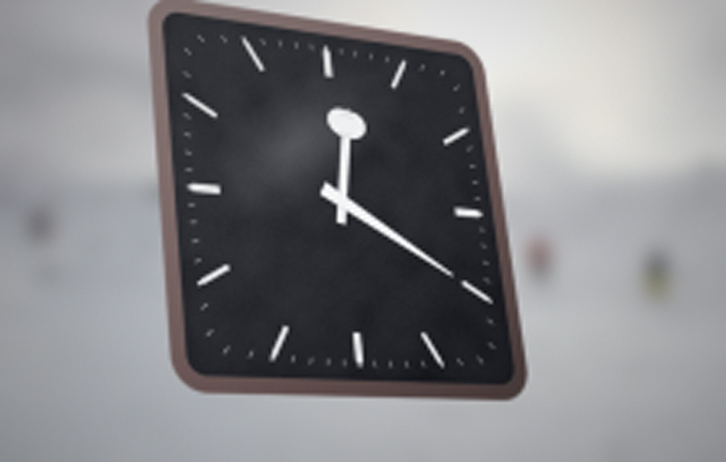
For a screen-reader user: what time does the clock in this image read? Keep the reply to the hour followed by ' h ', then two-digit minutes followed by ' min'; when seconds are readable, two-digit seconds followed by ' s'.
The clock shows 12 h 20 min
